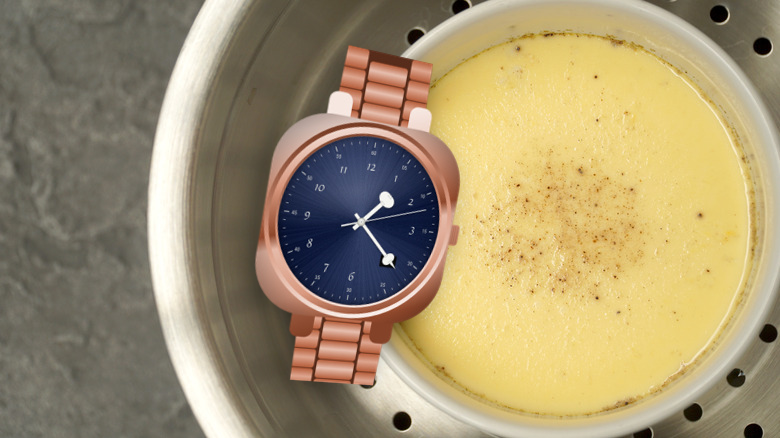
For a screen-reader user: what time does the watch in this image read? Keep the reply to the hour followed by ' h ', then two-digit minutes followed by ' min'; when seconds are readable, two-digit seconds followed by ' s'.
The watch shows 1 h 22 min 12 s
